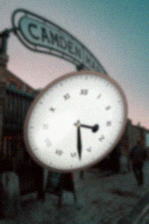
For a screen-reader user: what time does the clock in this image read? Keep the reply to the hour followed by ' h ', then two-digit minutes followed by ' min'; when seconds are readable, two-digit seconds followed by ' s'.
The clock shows 3 h 28 min
